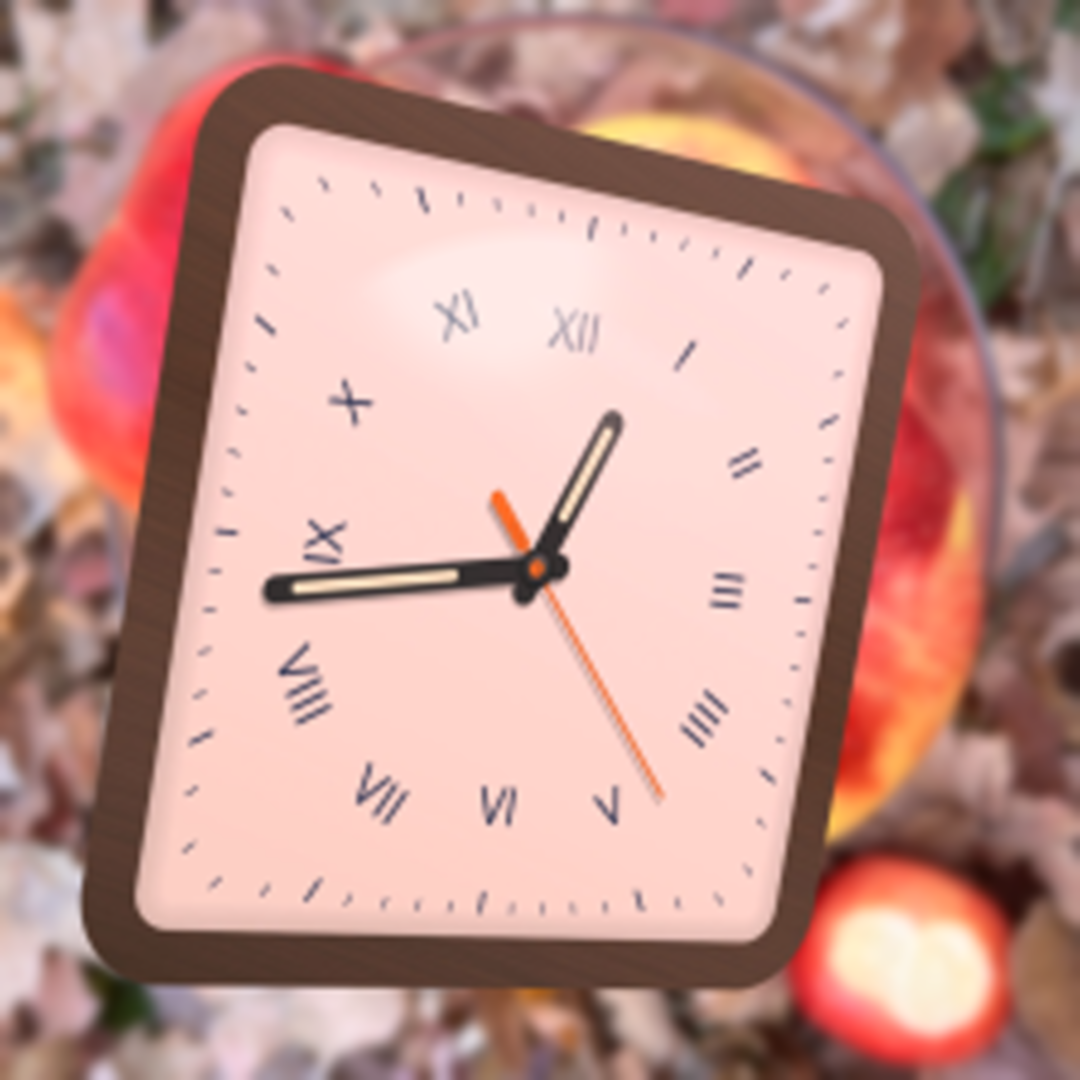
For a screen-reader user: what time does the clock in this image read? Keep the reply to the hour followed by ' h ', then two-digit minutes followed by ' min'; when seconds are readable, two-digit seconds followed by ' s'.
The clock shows 12 h 43 min 23 s
